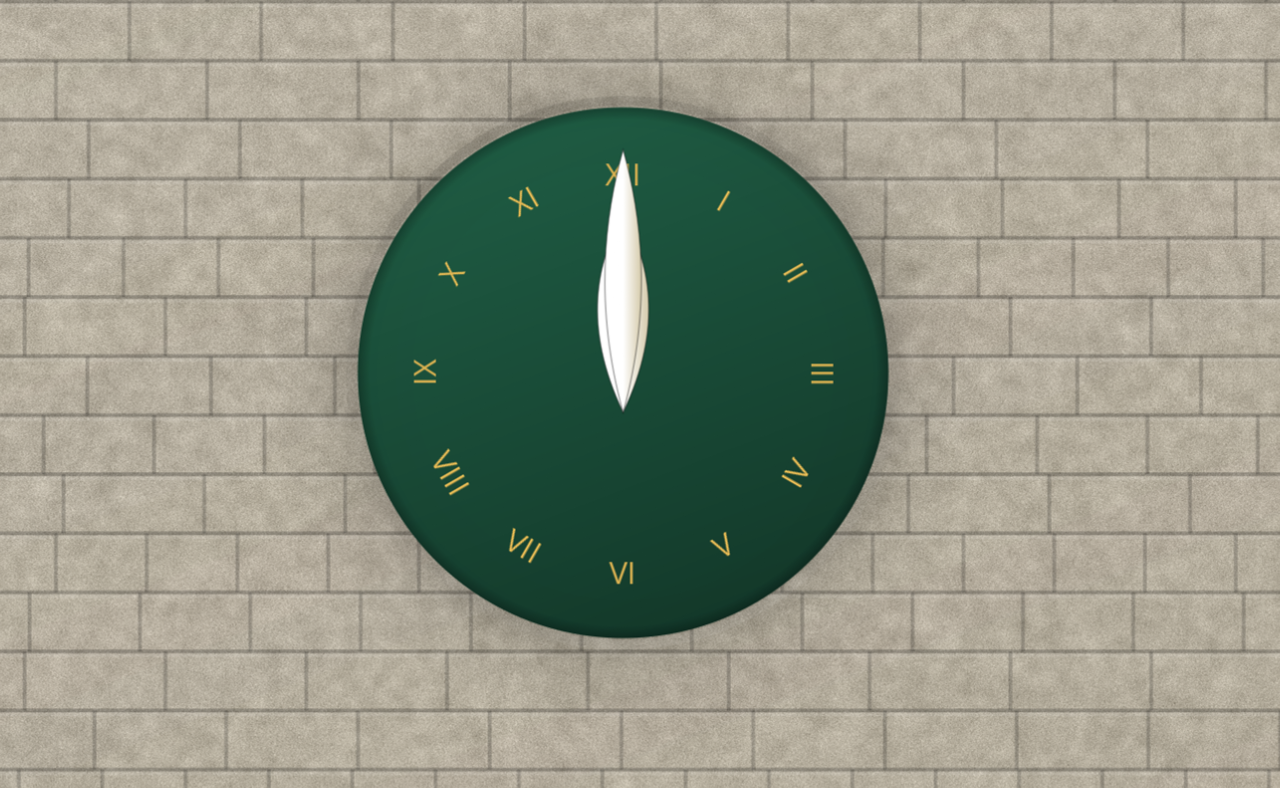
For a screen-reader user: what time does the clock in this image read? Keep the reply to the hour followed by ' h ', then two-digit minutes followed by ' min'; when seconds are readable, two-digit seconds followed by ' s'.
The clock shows 12 h 00 min
